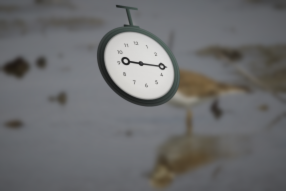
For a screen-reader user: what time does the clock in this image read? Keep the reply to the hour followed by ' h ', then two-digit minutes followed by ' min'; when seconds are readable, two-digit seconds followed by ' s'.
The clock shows 9 h 16 min
